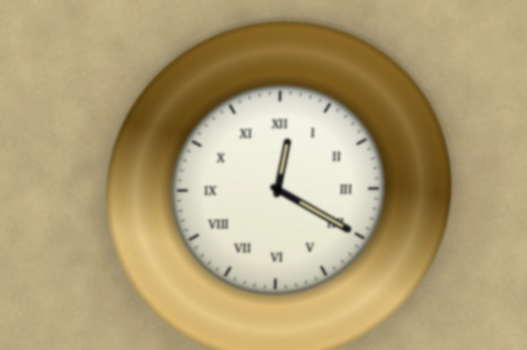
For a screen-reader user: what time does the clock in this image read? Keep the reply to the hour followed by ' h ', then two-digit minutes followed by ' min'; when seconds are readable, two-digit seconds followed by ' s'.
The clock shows 12 h 20 min
